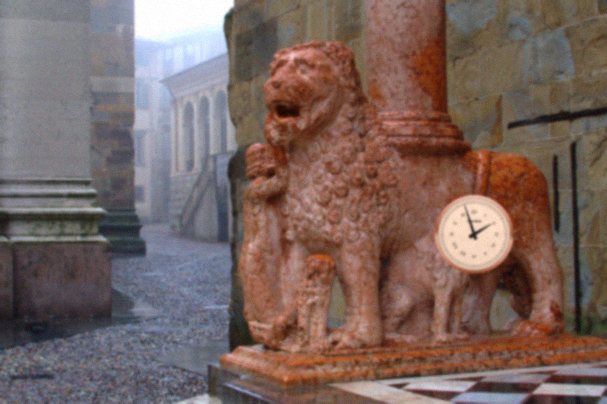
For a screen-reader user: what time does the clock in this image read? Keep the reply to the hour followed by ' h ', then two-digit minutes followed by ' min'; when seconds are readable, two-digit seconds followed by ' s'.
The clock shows 1 h 57 min
